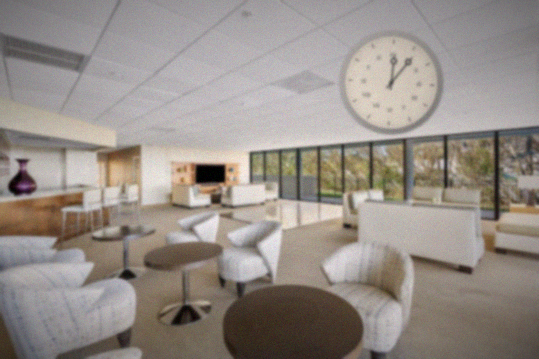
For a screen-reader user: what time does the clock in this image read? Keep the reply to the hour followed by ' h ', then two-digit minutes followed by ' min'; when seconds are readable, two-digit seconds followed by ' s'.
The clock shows 12 h 06 min
